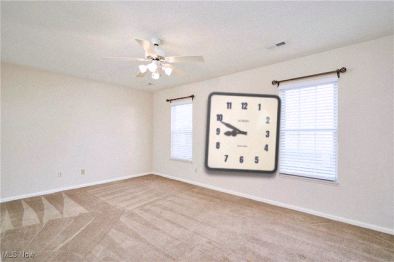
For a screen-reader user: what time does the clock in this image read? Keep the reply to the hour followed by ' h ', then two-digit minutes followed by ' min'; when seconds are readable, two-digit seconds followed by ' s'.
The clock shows 8 h 49 min
